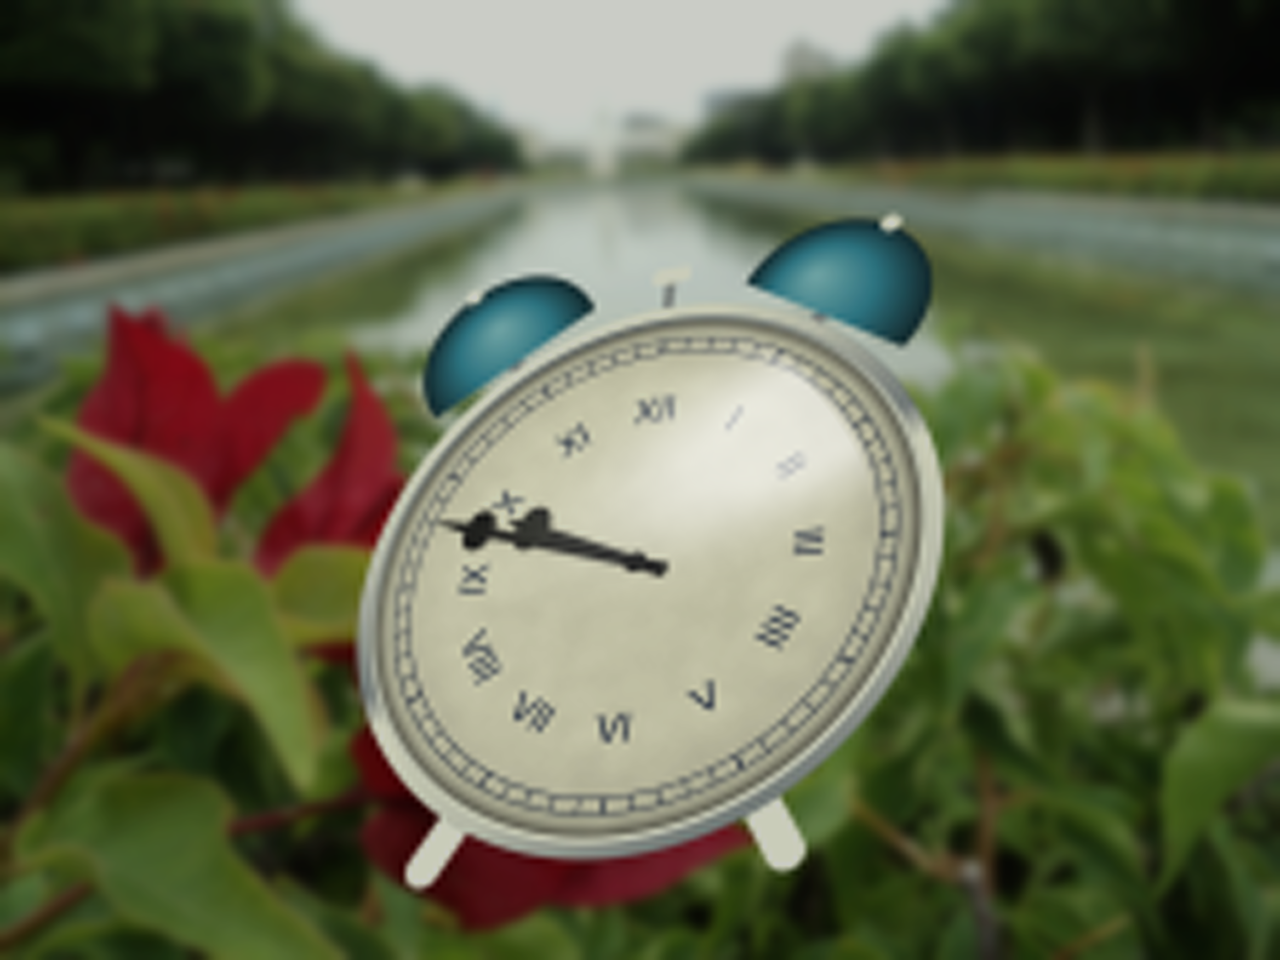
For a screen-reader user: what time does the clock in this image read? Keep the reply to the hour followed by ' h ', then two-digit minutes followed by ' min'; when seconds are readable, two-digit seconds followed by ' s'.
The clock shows 9 h 48 min
